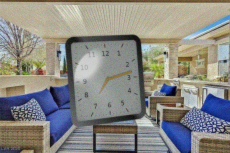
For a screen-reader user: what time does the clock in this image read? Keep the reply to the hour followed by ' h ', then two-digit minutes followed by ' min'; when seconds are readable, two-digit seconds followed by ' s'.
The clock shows 7 h 13 min
